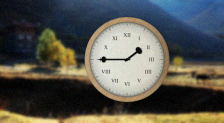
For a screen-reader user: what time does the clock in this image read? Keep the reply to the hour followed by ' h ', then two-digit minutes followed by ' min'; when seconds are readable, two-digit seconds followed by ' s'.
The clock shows 1 h 45 min
